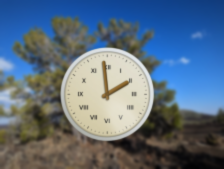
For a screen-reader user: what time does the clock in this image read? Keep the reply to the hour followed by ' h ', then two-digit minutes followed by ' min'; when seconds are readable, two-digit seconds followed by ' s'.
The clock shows 1 h 59 min
